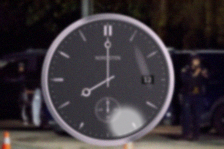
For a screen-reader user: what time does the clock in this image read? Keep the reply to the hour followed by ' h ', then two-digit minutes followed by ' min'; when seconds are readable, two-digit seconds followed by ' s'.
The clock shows 8 h 00 min
